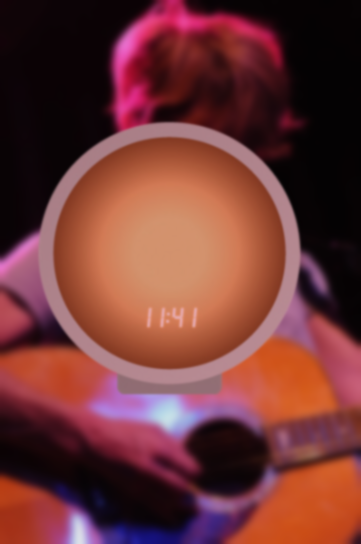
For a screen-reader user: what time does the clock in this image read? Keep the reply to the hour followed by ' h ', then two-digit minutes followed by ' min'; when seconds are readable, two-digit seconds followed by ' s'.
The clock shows 11 h 41 min
